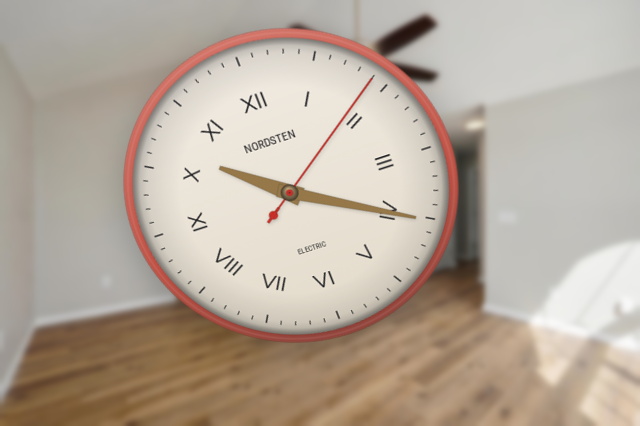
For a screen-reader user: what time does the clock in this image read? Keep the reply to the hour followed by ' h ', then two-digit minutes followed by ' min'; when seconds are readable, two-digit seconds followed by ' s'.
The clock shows 10 h 20 min 09 s
